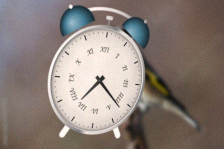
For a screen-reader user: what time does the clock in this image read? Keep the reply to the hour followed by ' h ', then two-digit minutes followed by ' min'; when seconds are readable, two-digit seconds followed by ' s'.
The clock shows 7 h 22 min
